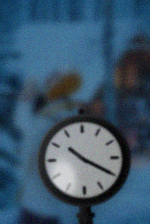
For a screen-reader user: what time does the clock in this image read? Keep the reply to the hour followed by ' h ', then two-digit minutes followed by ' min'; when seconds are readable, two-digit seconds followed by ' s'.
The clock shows 10 h 20 min
